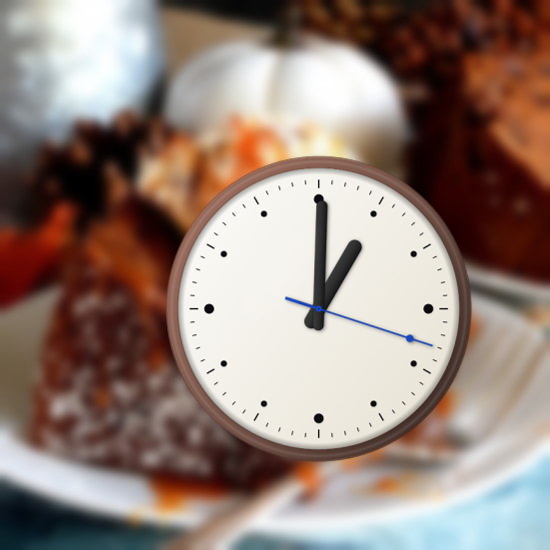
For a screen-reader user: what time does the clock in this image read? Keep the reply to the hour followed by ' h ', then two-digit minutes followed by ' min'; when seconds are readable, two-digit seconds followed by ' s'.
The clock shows 1 h 00 min 18 s
